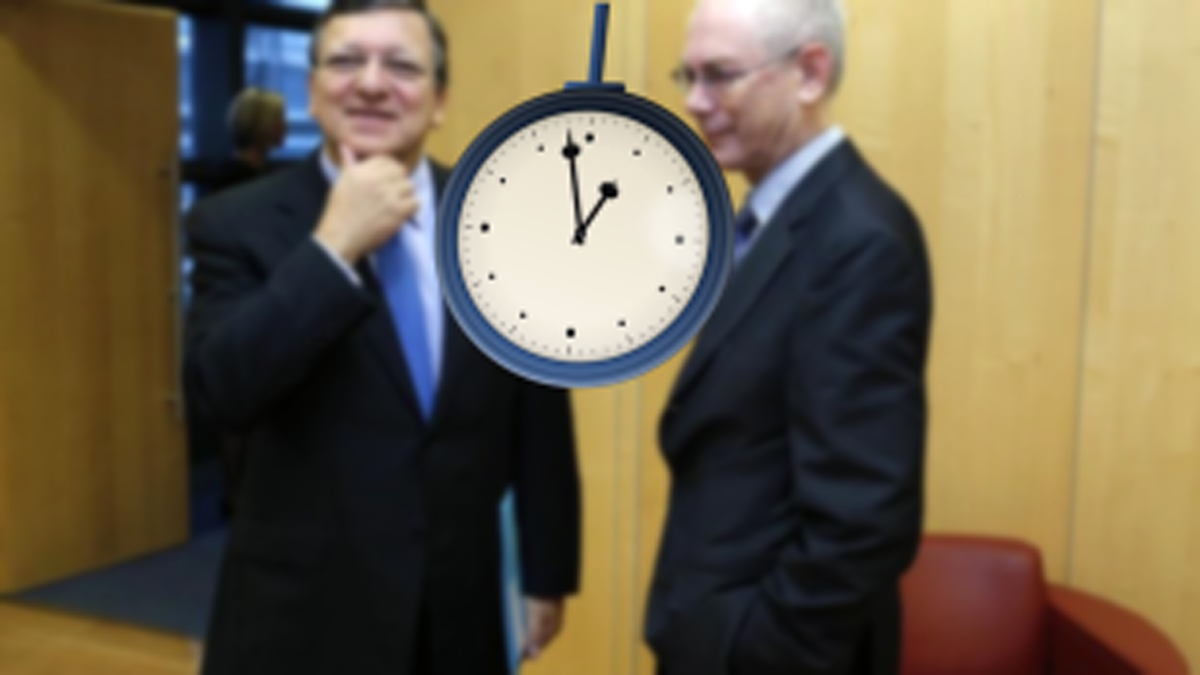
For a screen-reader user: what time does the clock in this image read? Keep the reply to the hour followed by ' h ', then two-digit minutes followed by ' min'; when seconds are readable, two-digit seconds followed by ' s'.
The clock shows 12 h 58 min
